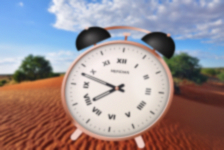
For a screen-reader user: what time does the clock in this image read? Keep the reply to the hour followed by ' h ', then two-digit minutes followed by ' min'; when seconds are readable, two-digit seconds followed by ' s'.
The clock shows 7 h 48 min
